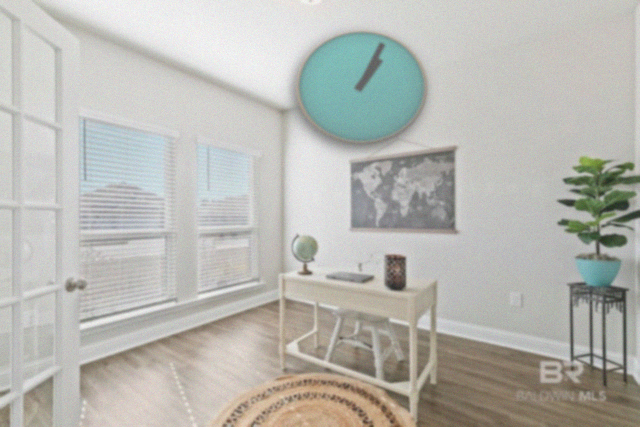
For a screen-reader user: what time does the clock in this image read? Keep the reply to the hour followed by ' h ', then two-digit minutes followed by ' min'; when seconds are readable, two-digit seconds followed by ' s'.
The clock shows 1 h 04 min
